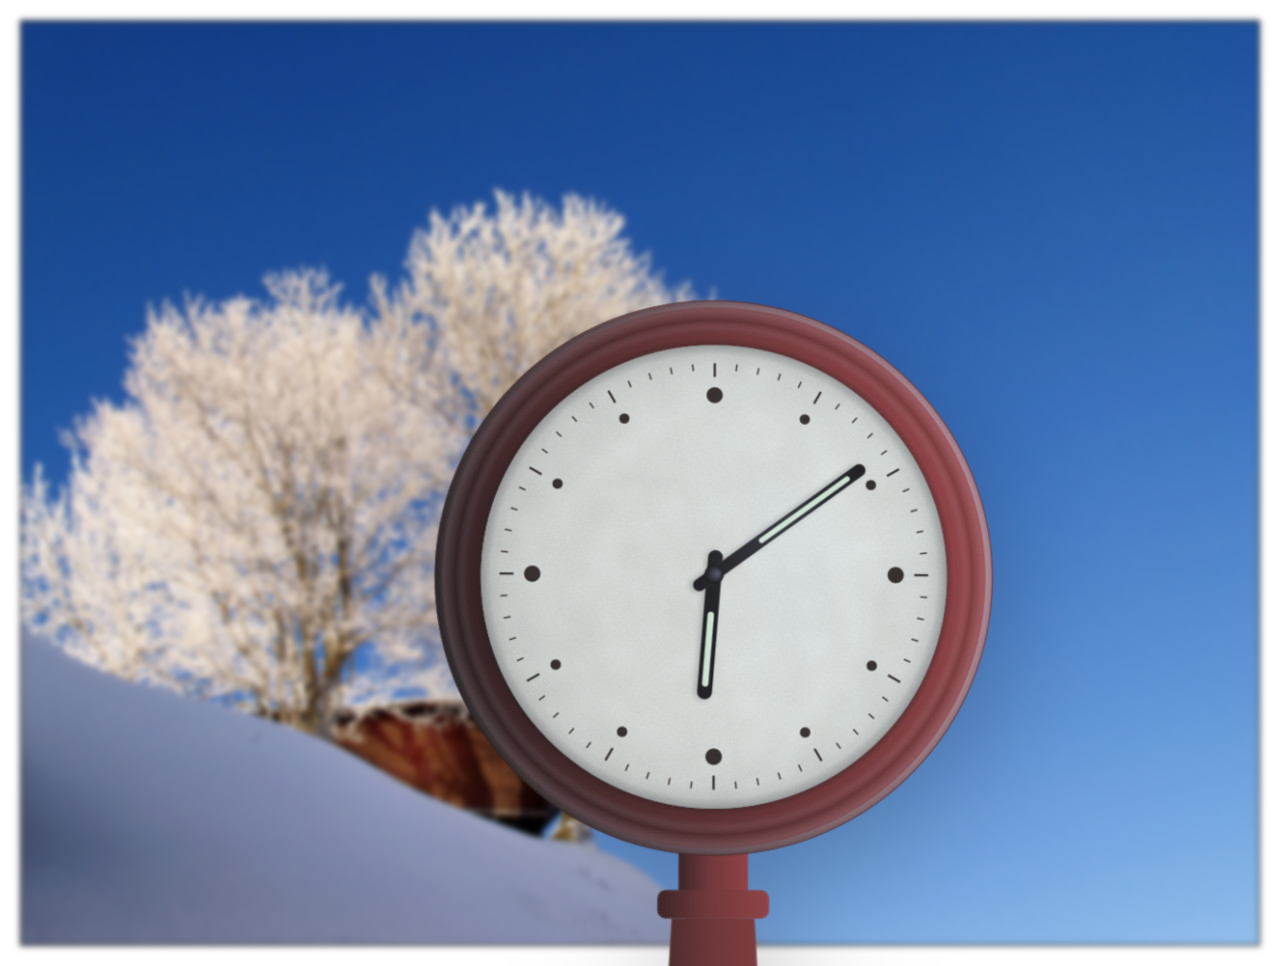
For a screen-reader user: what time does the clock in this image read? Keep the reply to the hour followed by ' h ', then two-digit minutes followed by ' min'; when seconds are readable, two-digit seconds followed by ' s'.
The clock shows 6 h 09 min
